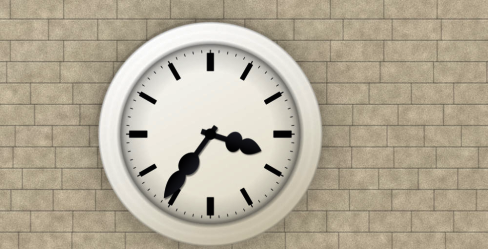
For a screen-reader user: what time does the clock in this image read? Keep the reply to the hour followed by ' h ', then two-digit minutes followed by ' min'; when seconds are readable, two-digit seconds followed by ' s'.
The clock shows 3 h 36 min
